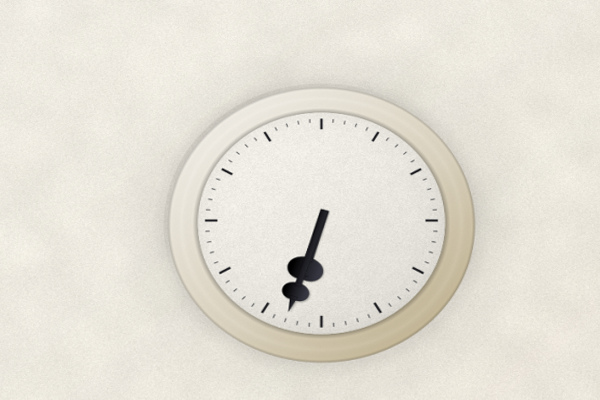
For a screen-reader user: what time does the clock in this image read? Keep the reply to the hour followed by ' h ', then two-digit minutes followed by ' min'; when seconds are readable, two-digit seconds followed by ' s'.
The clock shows 6 h 33 min
